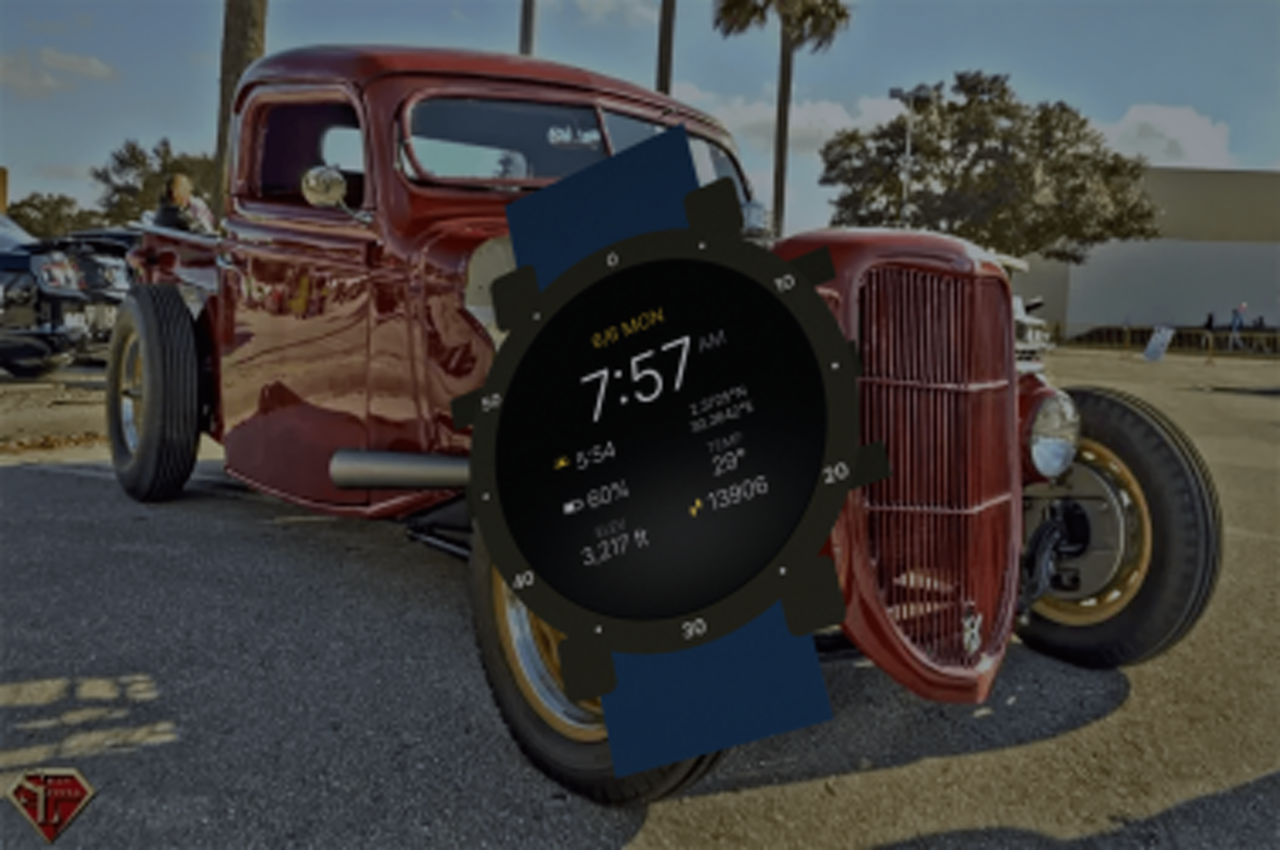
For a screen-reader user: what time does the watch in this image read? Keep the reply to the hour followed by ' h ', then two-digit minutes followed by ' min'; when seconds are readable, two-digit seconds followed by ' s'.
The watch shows 7 h 57 min
